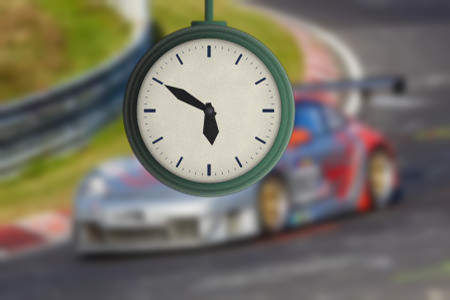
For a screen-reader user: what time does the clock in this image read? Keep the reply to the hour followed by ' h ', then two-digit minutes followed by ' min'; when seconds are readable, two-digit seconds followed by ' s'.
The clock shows 5 h 50 min
